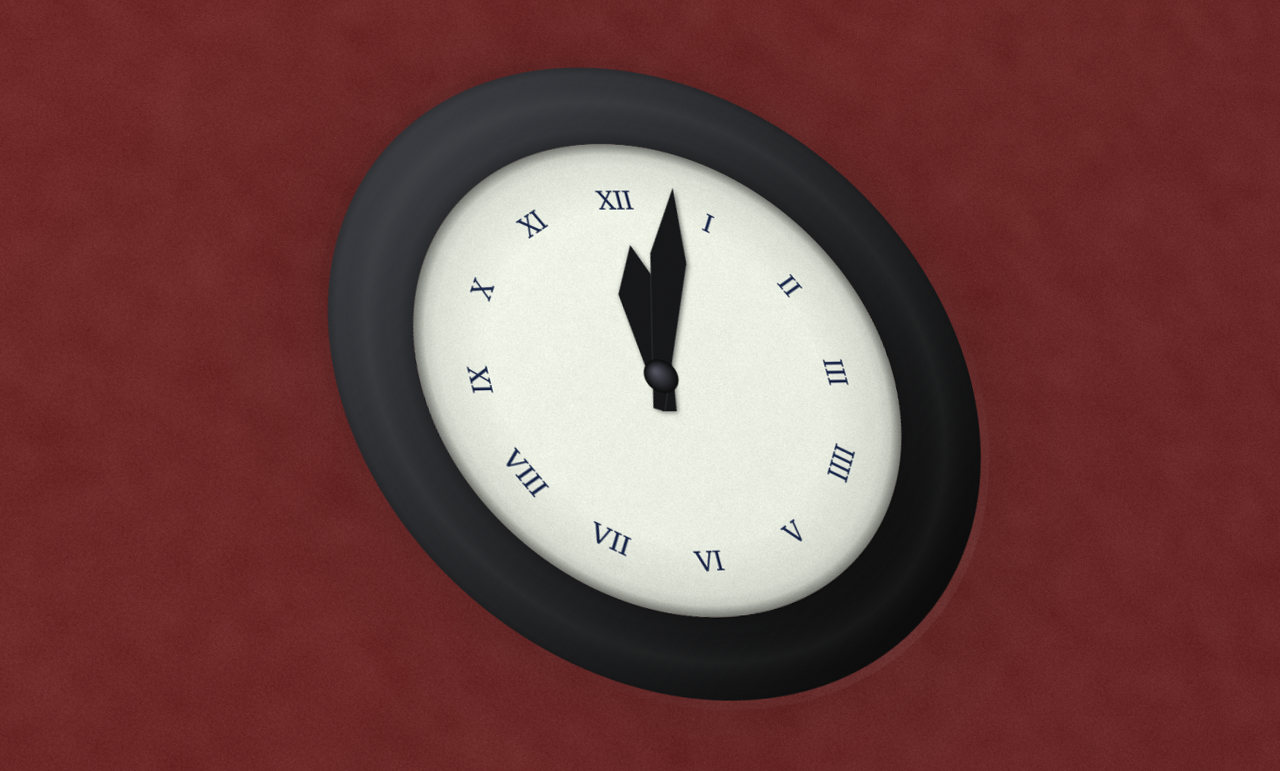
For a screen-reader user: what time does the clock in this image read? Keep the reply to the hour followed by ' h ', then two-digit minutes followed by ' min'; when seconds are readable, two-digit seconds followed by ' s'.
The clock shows 12 h 03 min
